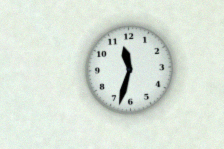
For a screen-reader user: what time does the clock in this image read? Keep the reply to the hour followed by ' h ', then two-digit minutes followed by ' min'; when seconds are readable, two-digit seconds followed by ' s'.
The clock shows 11 h 33 min
